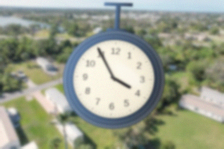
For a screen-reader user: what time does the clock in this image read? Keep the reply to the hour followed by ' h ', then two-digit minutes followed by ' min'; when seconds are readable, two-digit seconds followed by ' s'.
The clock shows 3 h 55 min
